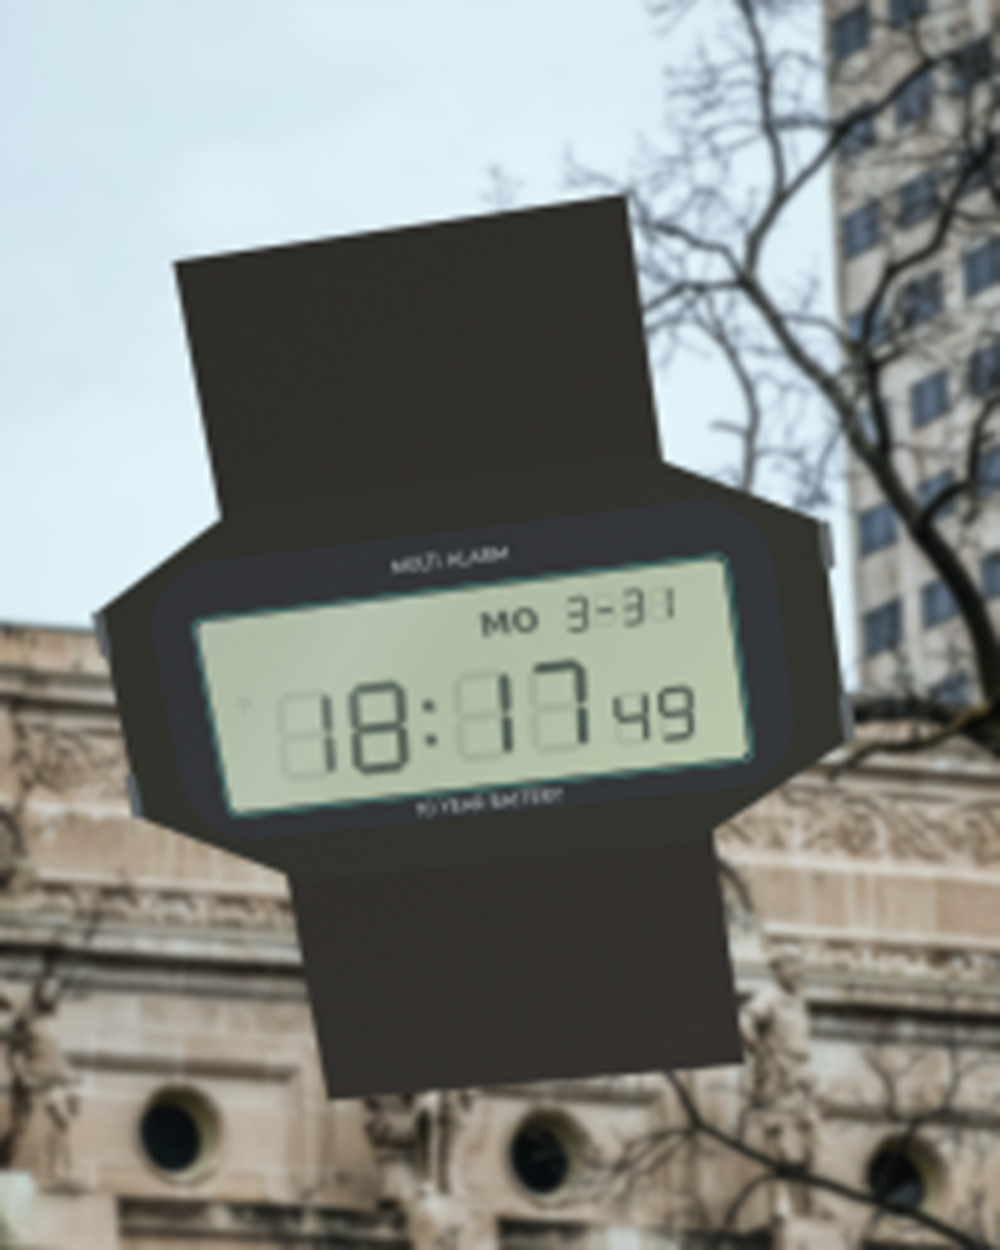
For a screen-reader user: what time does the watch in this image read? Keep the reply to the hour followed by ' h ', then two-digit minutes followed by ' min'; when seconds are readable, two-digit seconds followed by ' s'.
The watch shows 18 h 17 min 49 s
